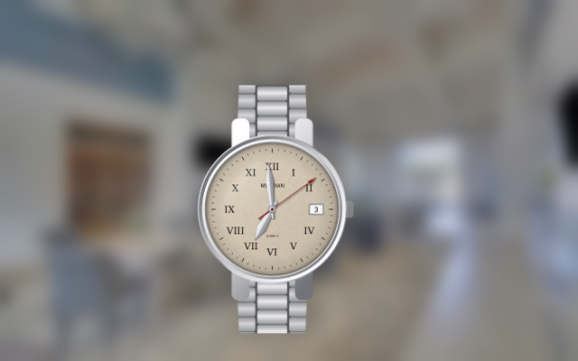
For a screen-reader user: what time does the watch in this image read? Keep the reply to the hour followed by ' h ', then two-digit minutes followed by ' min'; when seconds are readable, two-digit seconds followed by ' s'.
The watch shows 6 h 59 min 09 s
